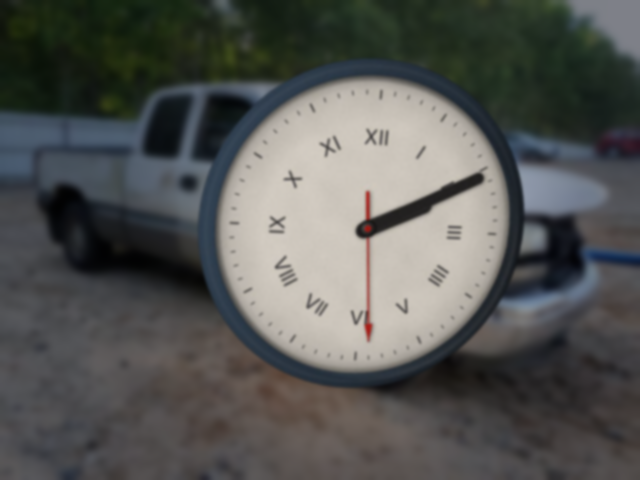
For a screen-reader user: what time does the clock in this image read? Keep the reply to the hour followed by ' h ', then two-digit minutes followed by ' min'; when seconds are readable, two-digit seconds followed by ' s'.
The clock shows 2 h 10 min 29 s
